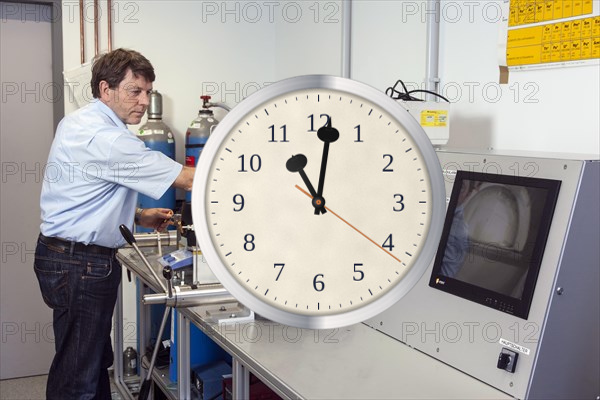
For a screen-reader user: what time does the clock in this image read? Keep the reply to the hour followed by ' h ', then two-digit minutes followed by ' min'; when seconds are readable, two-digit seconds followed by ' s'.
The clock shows 11 h 01 min 21 s
